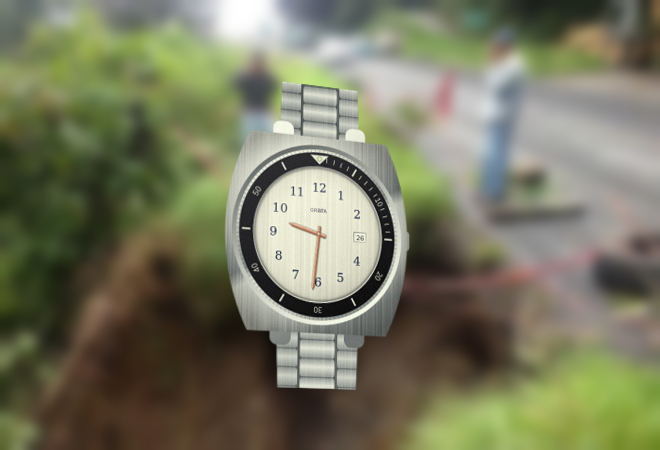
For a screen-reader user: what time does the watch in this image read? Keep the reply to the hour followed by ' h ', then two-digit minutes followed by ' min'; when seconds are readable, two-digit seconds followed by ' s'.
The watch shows 9 h 31 min
